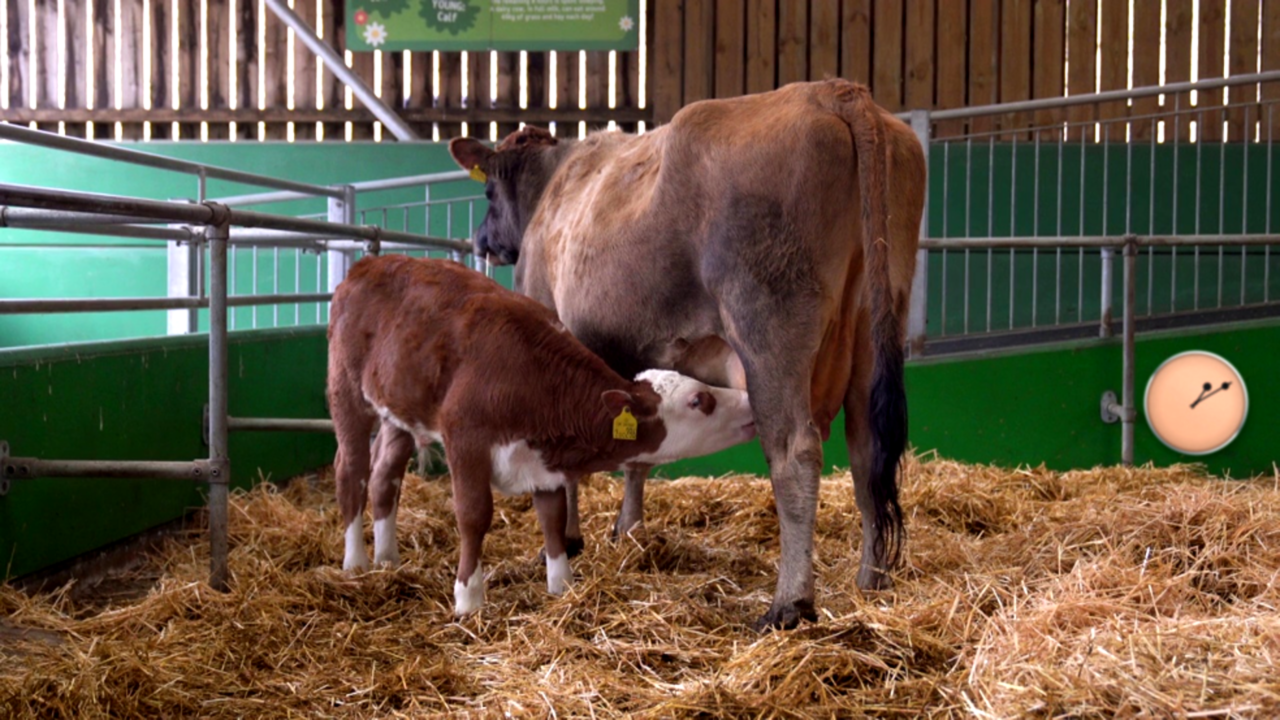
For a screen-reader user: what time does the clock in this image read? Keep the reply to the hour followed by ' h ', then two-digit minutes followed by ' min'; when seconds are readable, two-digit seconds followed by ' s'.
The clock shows 1 h 10 min
